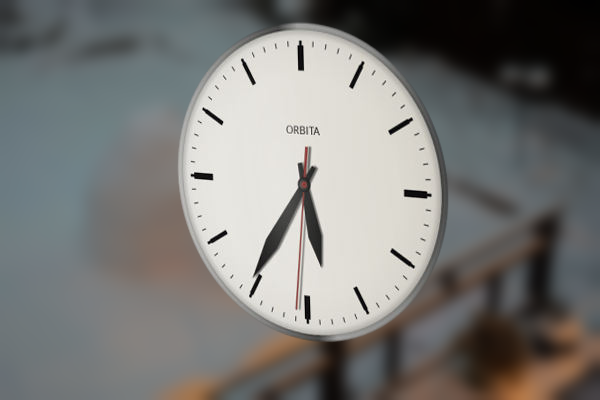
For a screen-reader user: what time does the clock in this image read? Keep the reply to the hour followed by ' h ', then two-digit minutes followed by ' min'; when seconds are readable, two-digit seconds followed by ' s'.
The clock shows 5 h 35 min 31 s
